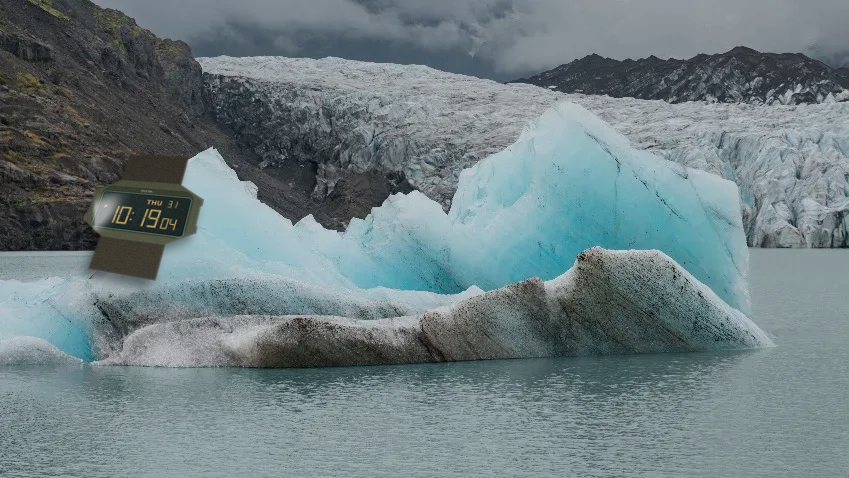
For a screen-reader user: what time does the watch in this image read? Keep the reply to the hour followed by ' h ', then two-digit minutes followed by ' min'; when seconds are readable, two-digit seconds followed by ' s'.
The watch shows 10 h 19 min 04 s
